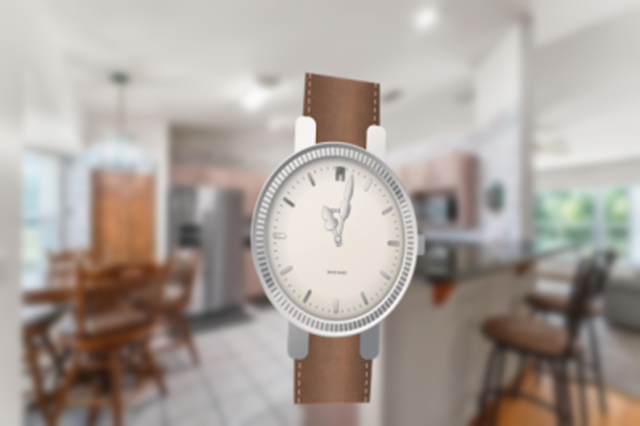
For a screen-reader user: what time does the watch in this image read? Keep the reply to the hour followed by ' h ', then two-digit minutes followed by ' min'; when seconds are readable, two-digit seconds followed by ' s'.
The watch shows 11 h 02 min
